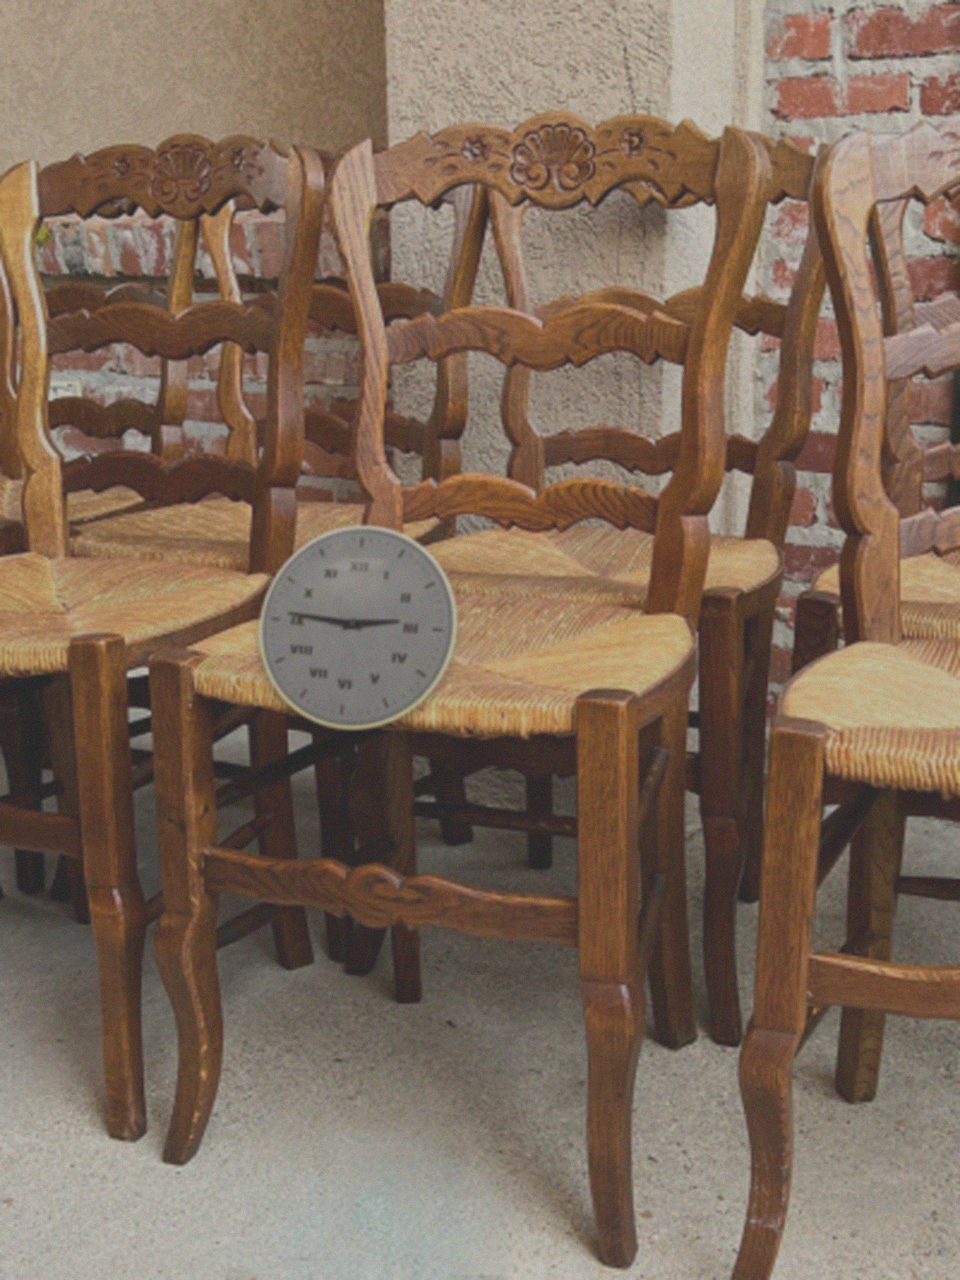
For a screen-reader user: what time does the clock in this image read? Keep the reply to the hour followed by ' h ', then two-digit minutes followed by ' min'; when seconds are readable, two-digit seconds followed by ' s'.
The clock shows 2 h 46 min
